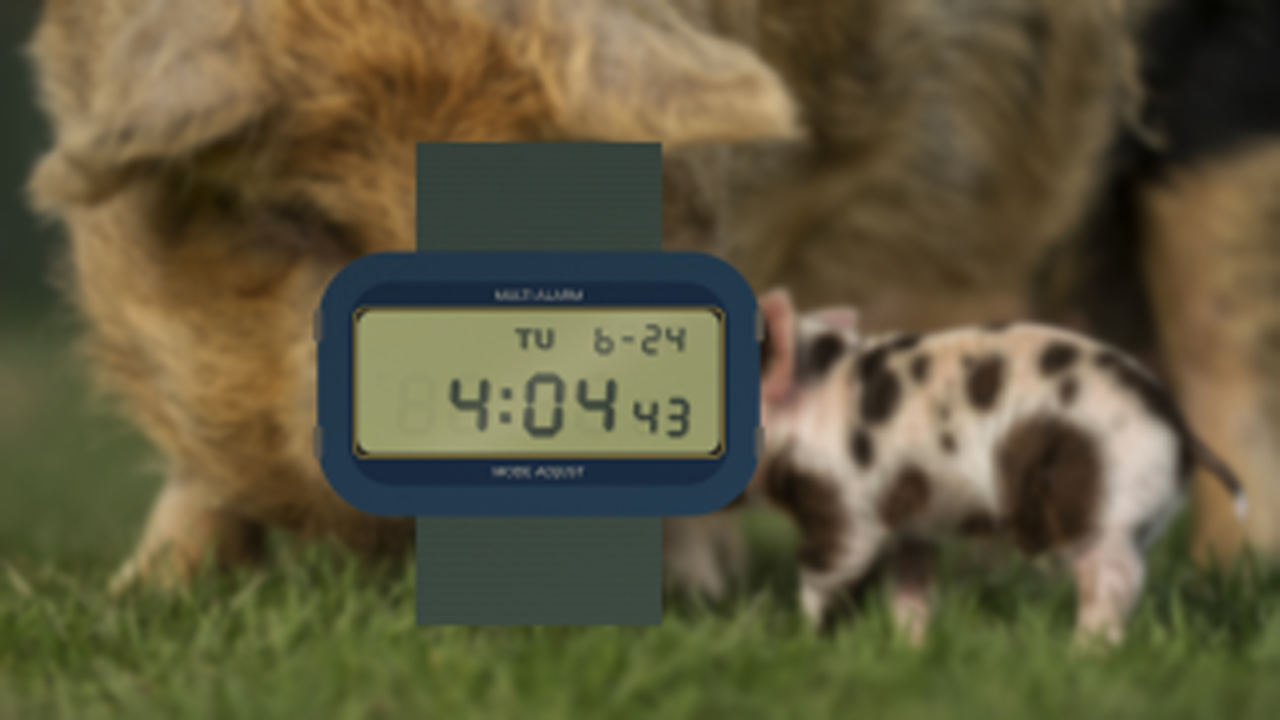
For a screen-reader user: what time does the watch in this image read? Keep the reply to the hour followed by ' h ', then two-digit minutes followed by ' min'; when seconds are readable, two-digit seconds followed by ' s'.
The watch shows 4 h 04 min 43 s
